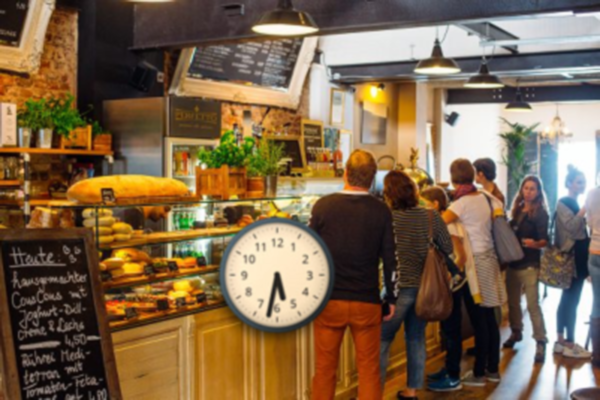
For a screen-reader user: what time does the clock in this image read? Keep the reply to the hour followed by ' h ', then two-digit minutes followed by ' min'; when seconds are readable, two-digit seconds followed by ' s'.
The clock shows 5 h 32 min
